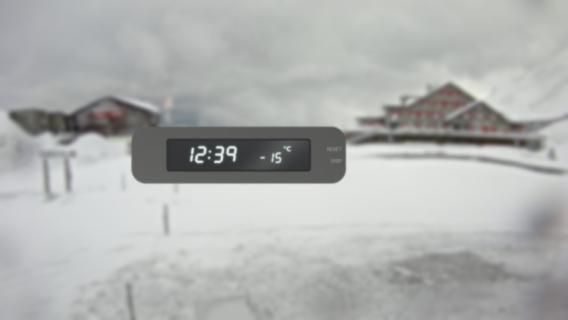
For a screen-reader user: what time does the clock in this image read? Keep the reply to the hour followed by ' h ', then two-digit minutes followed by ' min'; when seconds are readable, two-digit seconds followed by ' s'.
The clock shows 12 h 39 min
